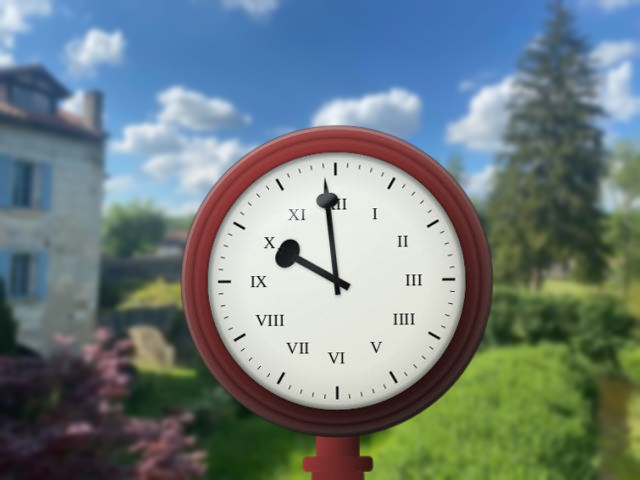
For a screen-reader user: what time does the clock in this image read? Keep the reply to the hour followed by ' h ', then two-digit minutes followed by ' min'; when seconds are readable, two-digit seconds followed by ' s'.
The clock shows 9 h 59 min
